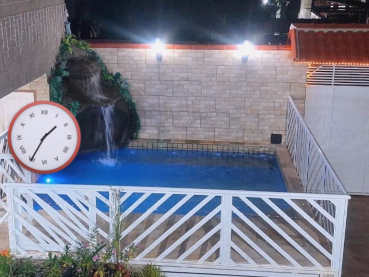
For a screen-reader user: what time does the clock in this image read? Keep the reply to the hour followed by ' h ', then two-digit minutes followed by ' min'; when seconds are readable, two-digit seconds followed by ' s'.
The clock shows 1 h 35 min
